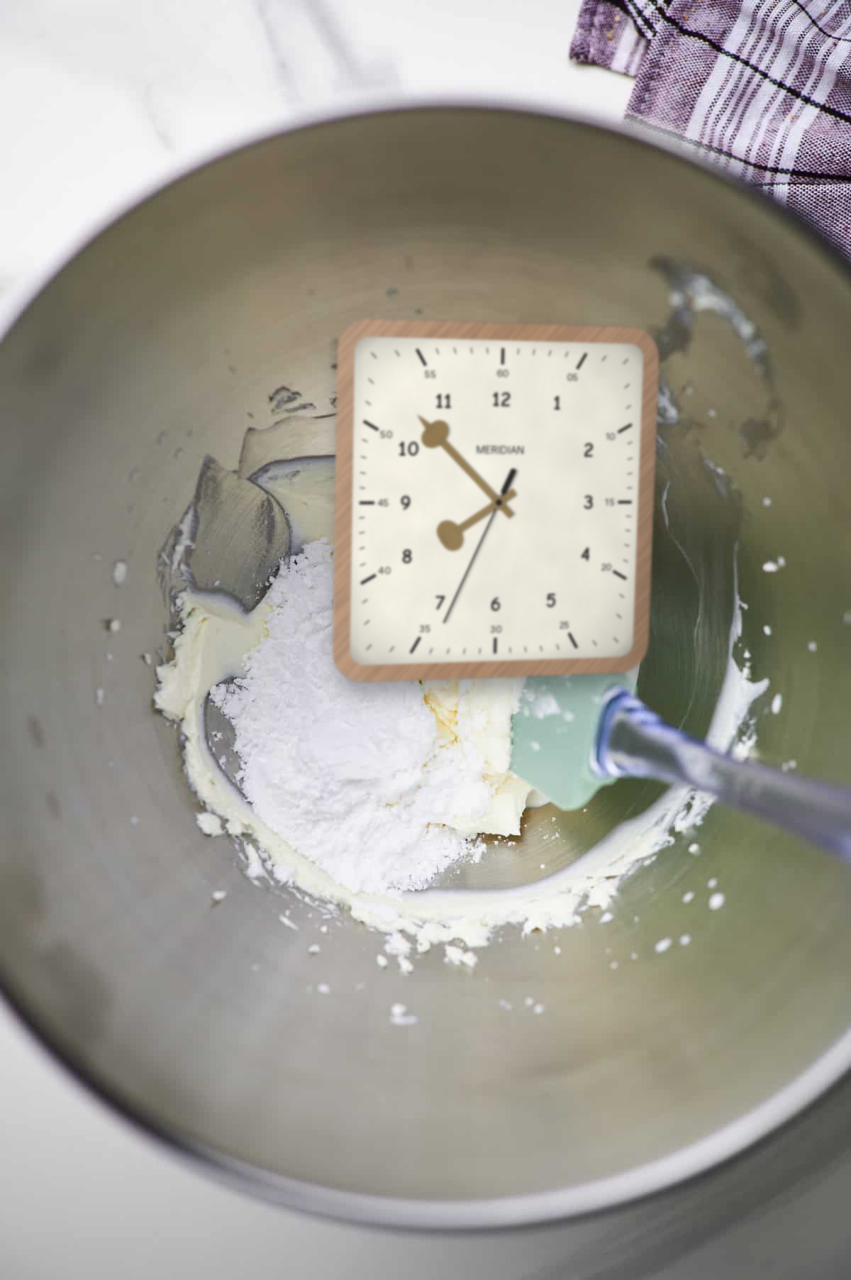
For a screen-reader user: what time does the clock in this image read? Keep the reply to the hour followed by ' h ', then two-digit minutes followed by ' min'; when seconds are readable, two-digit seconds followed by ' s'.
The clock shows 7 h 52 min 34 s
